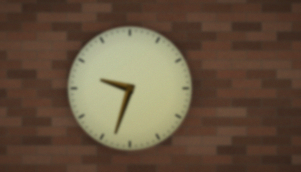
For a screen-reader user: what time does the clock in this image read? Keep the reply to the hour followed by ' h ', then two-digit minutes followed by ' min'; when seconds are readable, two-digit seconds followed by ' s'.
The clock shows 9 h 33 min
